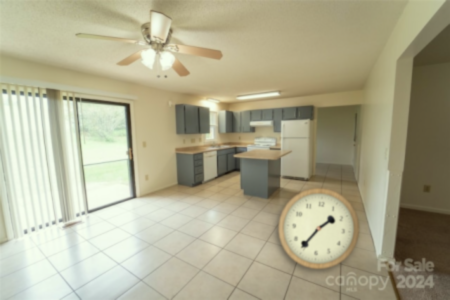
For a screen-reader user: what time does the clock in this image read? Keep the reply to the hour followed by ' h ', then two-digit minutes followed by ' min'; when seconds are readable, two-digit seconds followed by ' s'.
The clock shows 1 h 36 min
